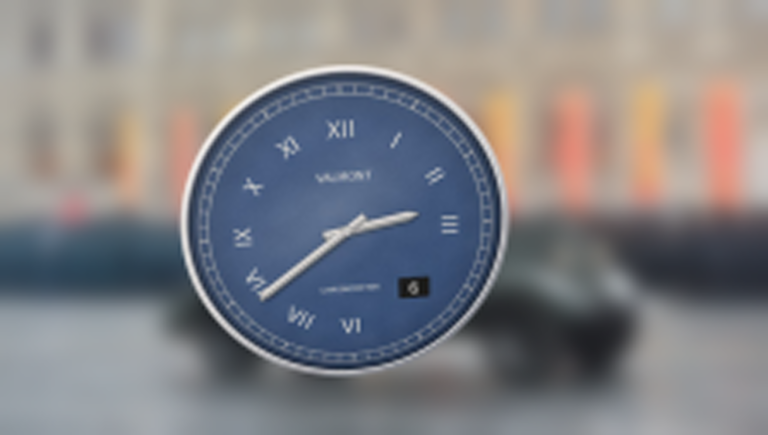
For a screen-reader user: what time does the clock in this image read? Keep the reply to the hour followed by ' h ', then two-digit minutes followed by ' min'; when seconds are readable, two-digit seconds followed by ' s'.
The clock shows 2 h 39 min
